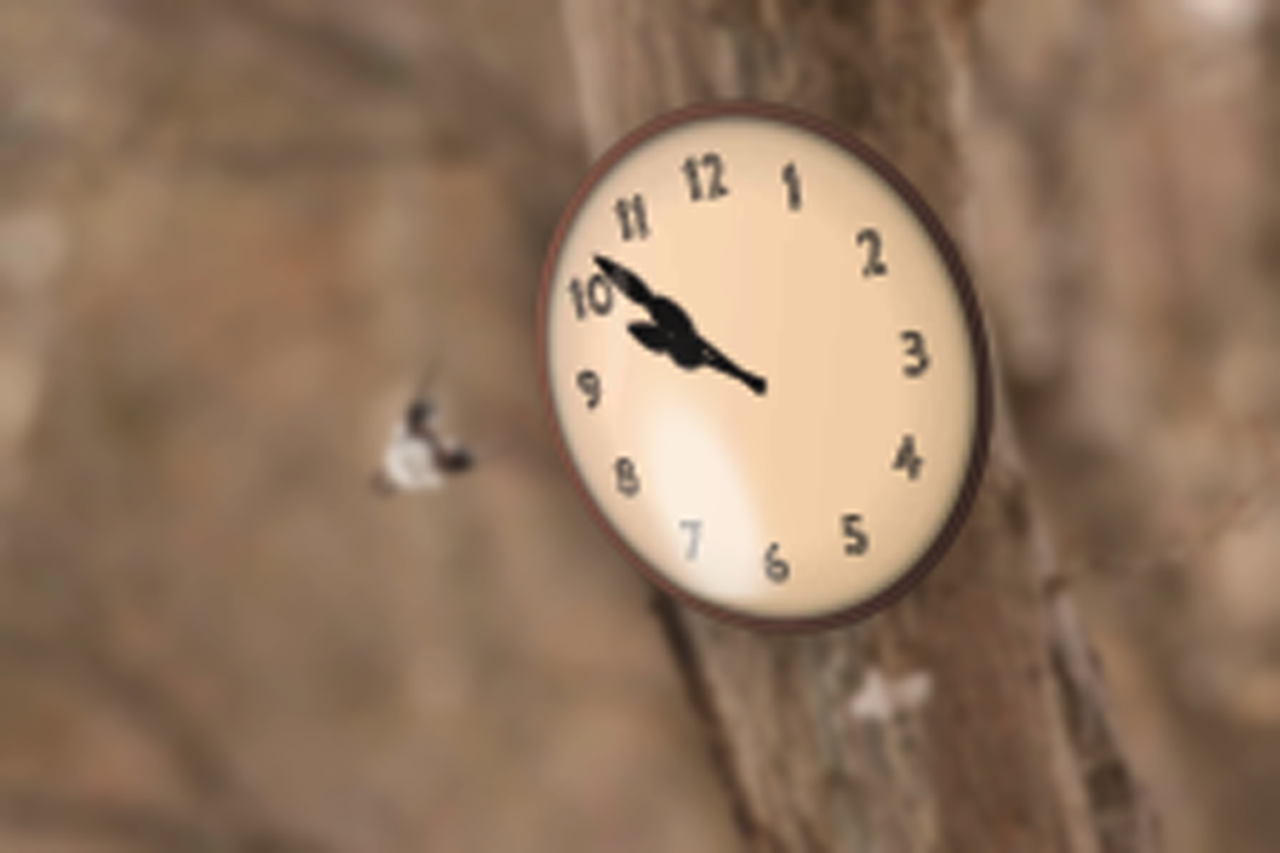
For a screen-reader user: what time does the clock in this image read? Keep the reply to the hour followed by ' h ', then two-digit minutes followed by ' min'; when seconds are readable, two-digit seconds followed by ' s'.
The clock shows 9 h 52 min
